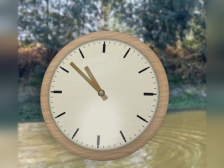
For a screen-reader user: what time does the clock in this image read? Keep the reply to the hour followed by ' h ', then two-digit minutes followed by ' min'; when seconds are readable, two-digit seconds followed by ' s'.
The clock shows 10 h 52 min
